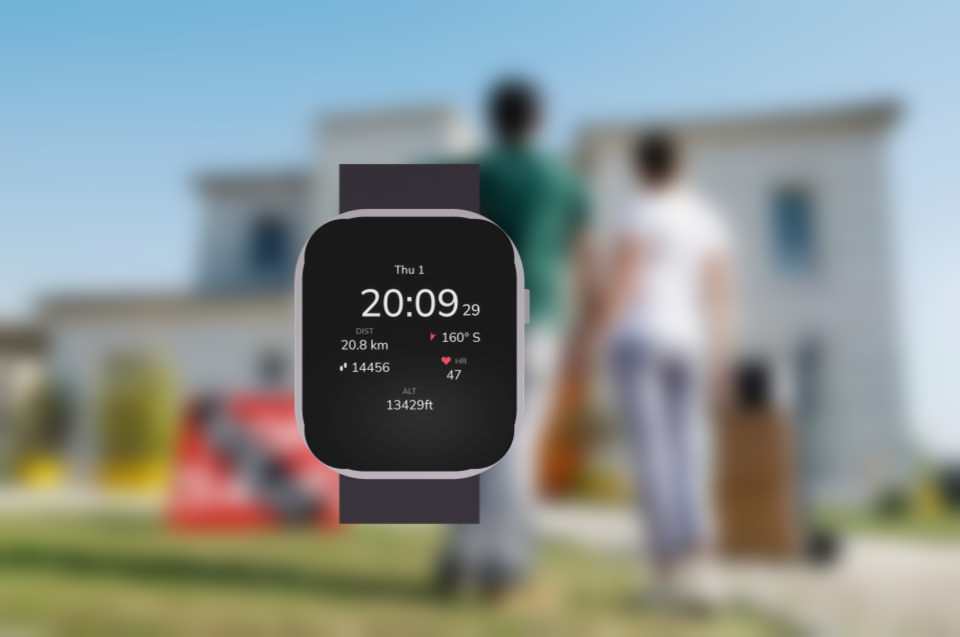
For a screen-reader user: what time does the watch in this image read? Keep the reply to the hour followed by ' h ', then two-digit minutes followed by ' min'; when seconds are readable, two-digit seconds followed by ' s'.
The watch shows 20 h 09 min 29 s
